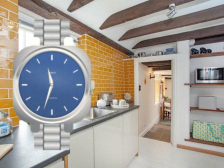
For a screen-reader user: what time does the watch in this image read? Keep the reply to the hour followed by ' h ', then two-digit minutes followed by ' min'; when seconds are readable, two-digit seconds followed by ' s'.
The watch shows 11 h 33 min
